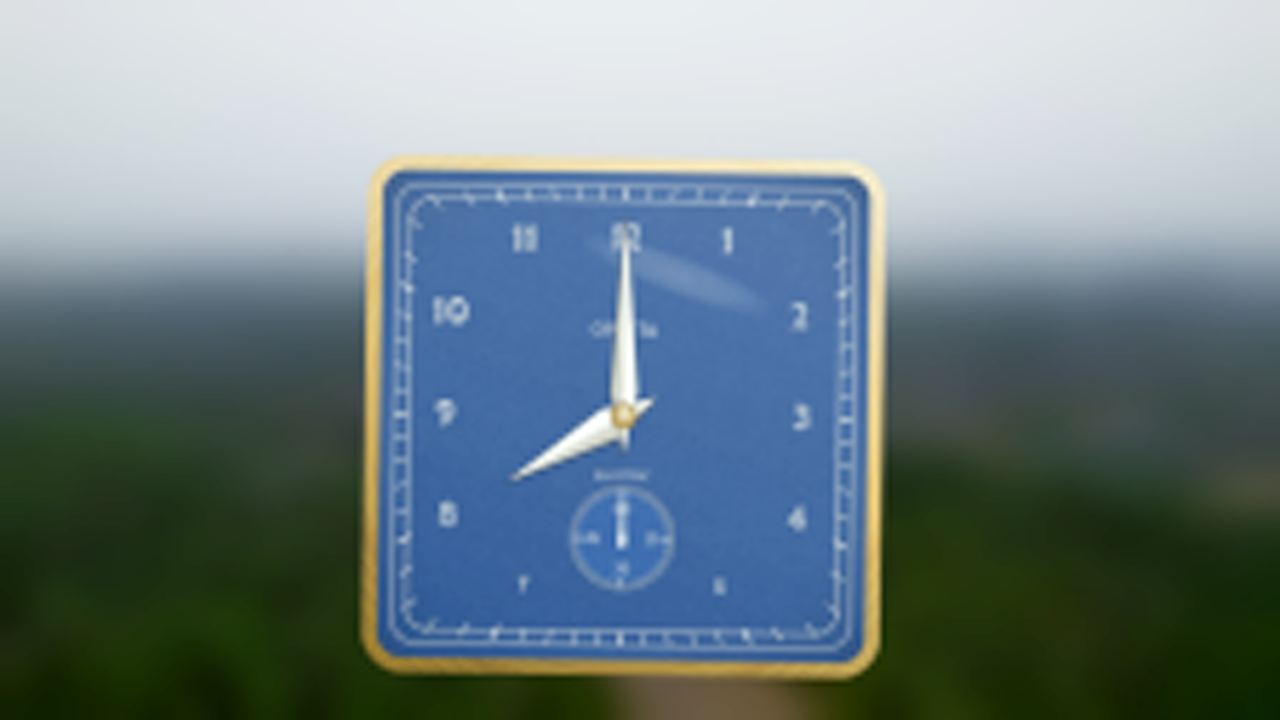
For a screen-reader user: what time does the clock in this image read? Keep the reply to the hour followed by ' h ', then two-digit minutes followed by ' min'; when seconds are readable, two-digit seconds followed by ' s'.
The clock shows 8 h 00 min
